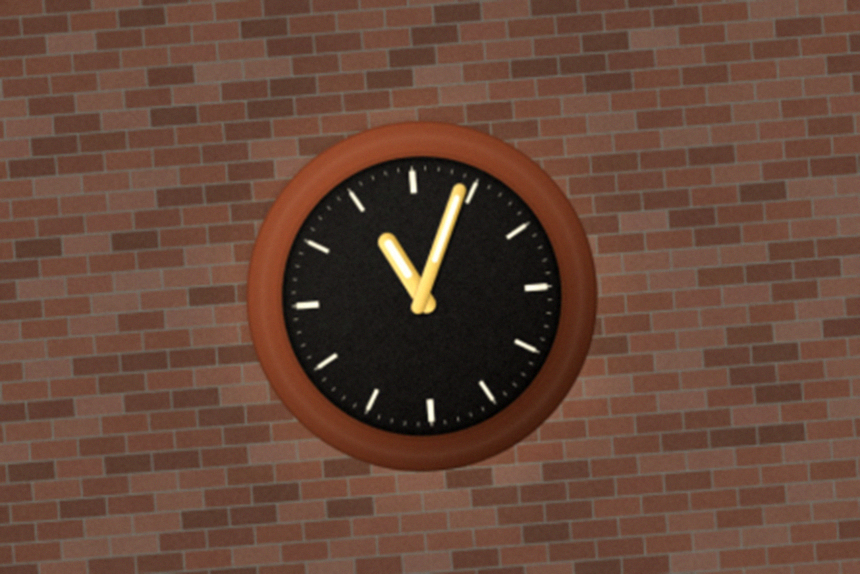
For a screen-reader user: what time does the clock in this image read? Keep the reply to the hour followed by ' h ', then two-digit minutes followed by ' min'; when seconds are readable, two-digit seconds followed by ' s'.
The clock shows 11 h 04 min
